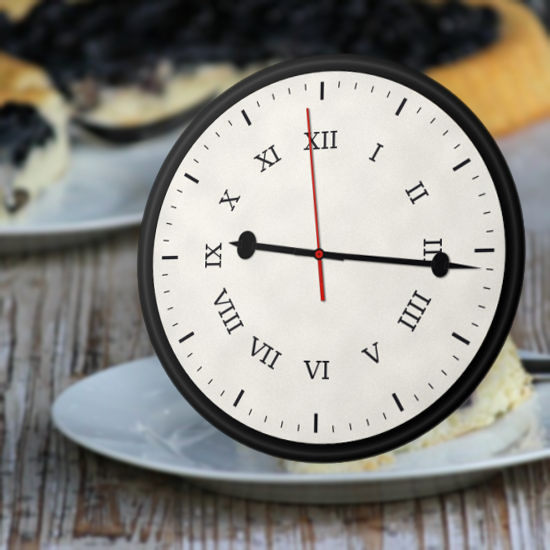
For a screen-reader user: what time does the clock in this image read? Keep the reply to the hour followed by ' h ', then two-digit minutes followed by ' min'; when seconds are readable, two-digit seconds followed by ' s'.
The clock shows 9 h 15 min 59 s
